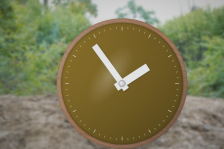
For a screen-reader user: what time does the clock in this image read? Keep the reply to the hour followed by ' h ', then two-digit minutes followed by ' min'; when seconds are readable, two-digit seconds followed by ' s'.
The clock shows 1 h 54 min
